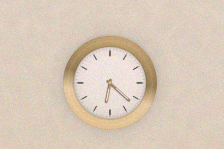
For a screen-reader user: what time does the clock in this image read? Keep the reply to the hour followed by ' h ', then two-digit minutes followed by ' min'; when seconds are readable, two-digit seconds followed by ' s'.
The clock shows 6 h 22 min
